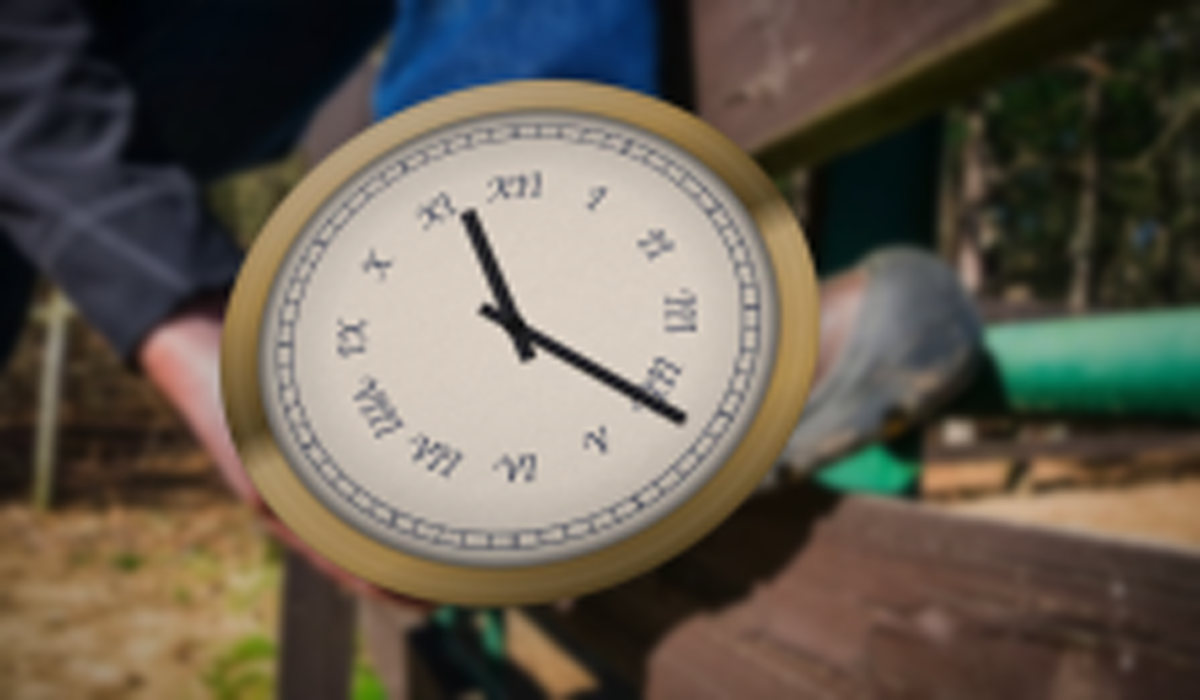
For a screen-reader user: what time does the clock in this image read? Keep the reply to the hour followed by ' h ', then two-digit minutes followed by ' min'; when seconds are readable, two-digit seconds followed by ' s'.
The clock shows 11 h 21 min
